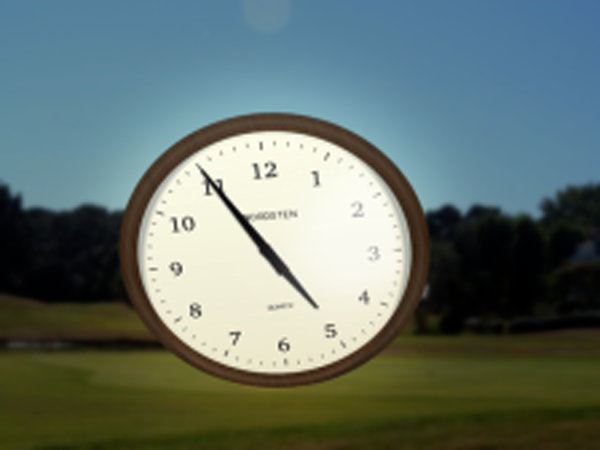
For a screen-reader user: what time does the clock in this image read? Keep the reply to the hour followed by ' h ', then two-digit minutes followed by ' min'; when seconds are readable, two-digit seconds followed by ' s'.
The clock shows 4 h 55 min
